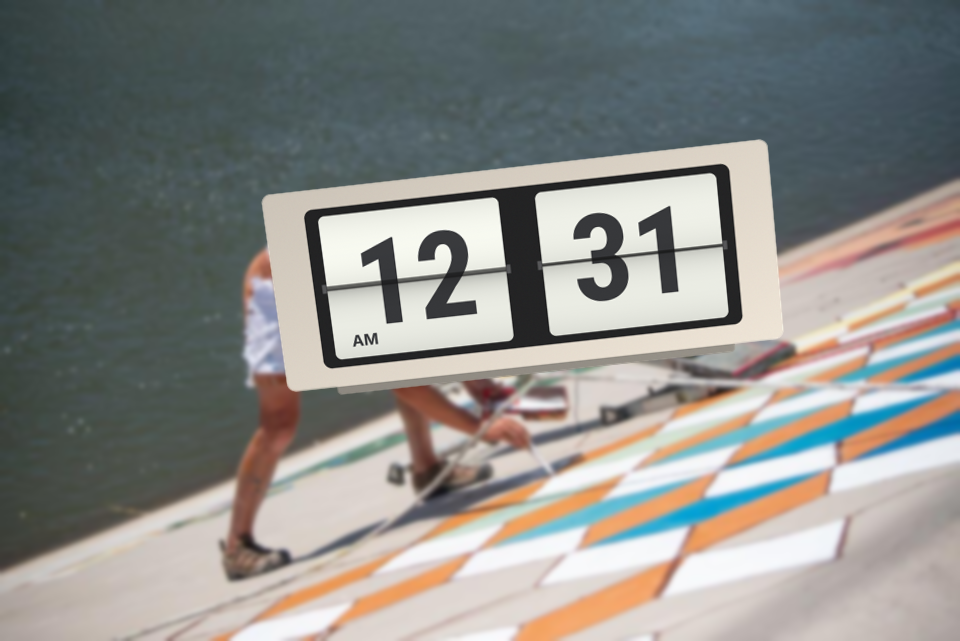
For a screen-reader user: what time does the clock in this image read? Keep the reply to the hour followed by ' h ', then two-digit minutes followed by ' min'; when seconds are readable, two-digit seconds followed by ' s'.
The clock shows 12 h 31 min
